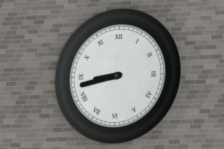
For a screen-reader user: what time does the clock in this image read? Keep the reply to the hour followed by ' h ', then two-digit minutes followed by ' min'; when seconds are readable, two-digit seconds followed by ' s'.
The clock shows 8 h 43 min
